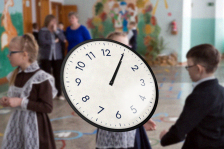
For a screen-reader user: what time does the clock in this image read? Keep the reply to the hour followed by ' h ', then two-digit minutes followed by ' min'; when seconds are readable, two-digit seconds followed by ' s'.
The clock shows 1 h 05 min
